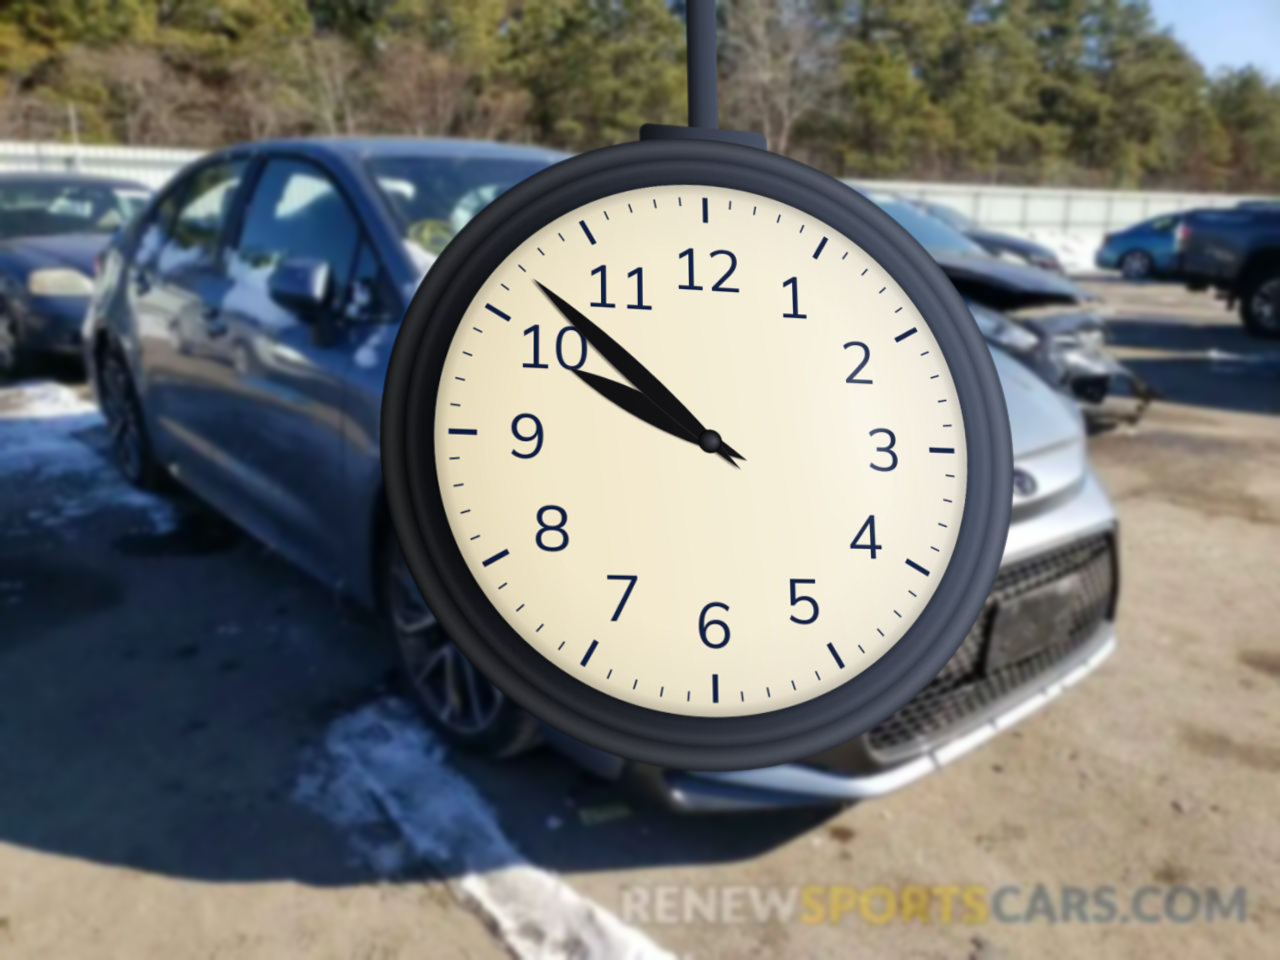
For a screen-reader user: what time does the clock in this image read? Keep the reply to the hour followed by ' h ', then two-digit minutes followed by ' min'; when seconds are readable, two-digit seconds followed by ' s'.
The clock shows 9 h 52 min
